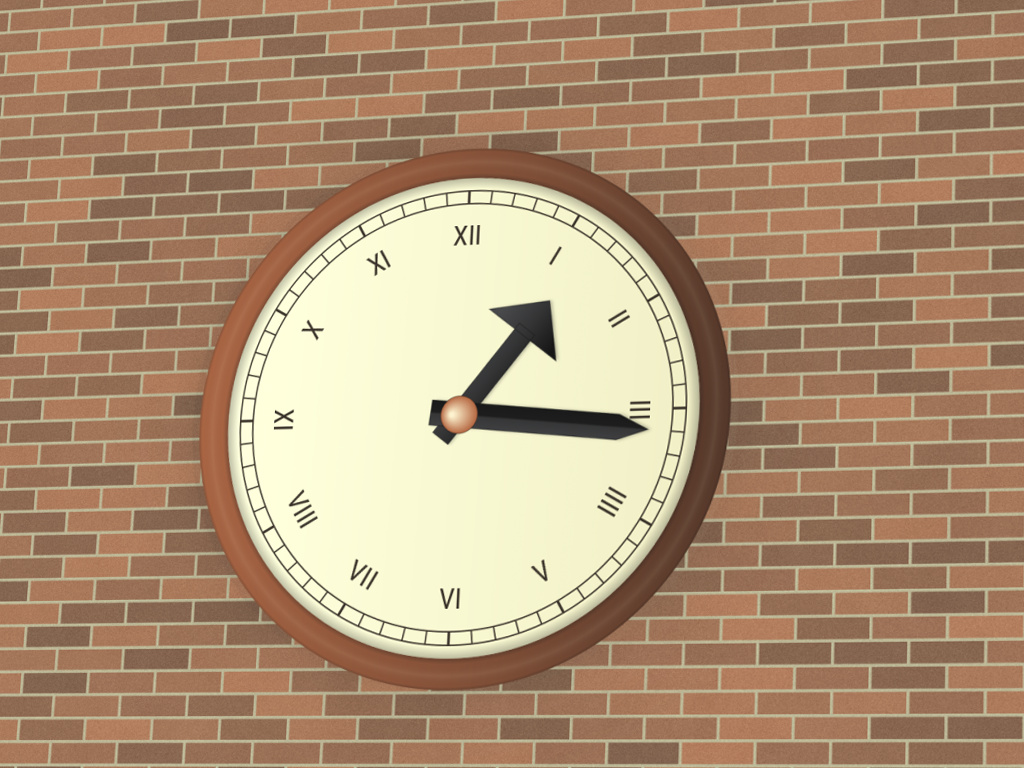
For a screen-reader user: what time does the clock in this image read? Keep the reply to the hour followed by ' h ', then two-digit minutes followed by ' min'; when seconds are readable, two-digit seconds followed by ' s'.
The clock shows 1 h 16 min
